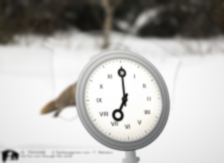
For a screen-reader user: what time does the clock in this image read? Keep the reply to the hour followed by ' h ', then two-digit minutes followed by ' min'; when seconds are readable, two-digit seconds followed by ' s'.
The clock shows 7 h 00 min
